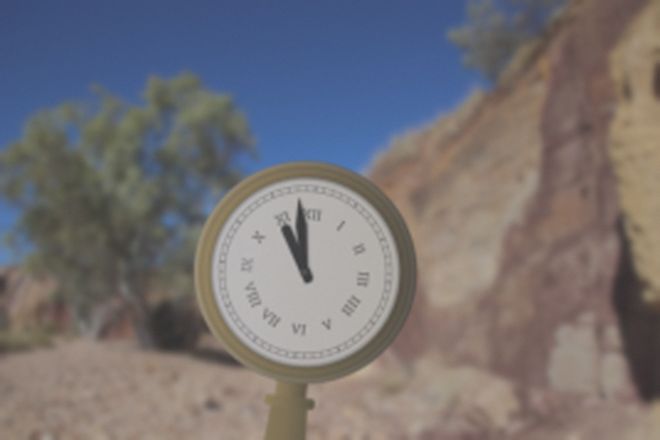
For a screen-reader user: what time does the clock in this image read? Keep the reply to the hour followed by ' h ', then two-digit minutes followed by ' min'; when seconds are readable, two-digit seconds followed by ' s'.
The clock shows 10 h 58 min
